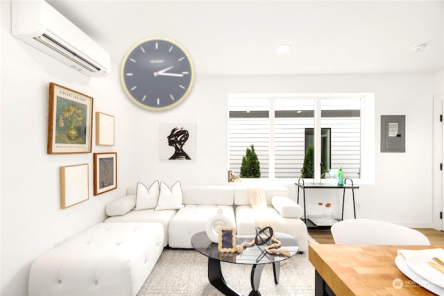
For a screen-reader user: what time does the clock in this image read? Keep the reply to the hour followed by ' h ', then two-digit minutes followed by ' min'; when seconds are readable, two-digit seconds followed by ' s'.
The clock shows 2 h 16 min
